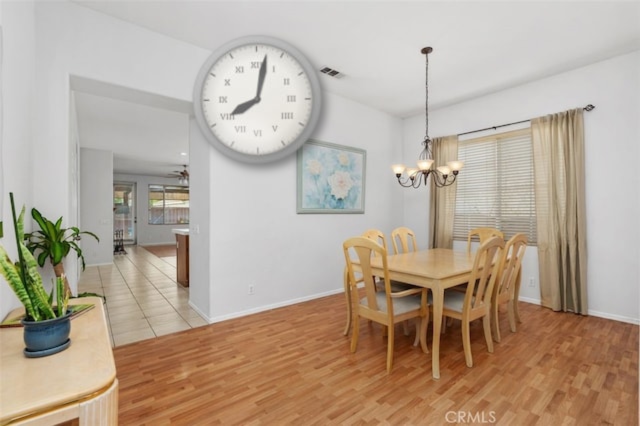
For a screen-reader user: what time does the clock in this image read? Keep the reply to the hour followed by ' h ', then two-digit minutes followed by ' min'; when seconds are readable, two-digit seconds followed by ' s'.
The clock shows 8 h 02 min
